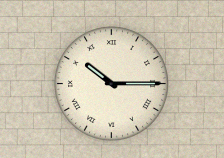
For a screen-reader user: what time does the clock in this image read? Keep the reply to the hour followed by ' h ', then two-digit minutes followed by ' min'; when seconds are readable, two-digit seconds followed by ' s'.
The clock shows 10 h 15 min
